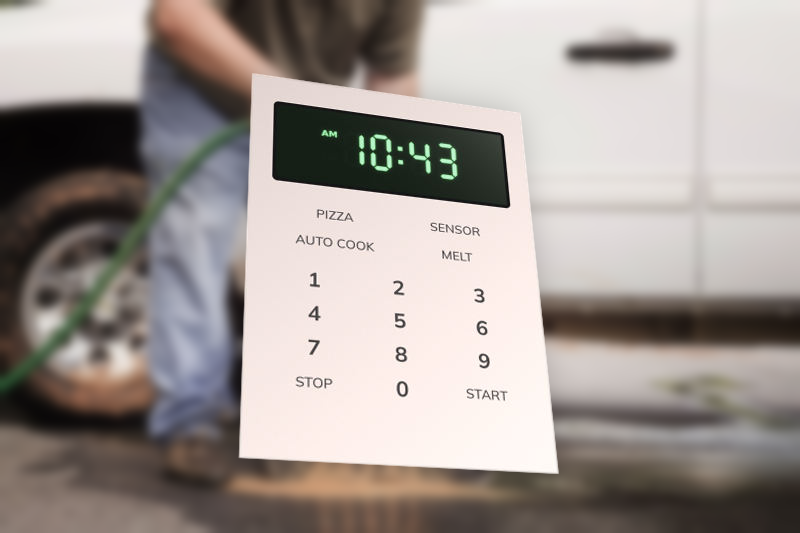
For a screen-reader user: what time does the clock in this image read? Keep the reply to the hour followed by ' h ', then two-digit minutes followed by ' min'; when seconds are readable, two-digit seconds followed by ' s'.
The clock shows 10 h 43 min
